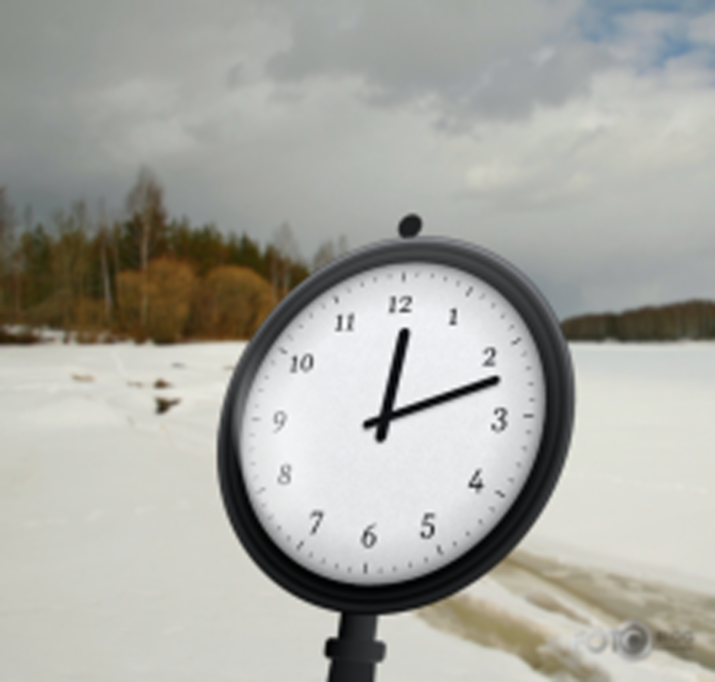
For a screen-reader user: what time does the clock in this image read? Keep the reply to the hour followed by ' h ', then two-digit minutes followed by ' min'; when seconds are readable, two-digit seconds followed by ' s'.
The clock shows 12 h 12 min
